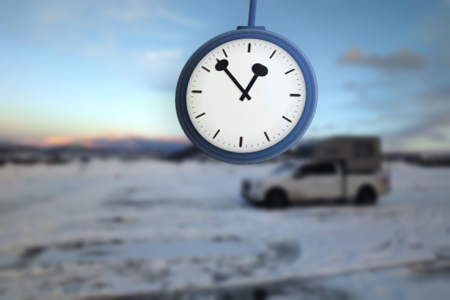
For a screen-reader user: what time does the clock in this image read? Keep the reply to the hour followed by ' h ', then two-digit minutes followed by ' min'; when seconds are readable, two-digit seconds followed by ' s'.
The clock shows 12 h 53 min
